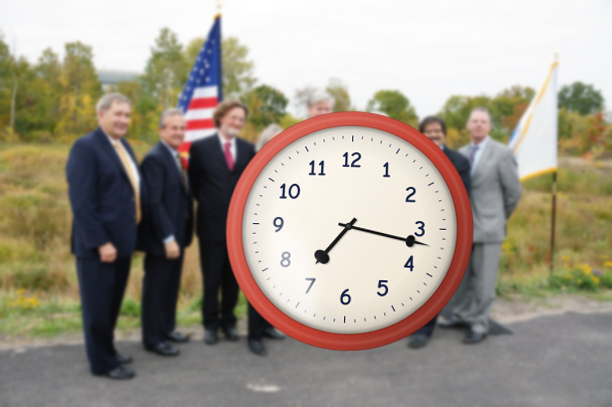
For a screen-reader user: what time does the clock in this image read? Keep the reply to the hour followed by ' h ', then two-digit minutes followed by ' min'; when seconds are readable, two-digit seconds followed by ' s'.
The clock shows 7 h 17 min
